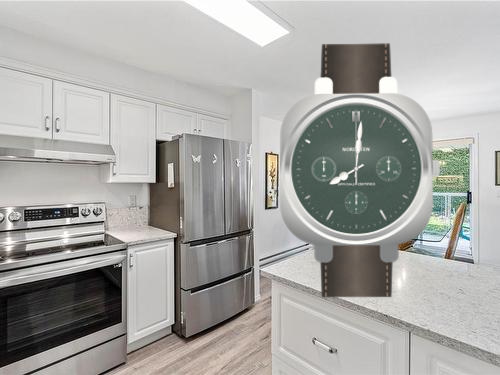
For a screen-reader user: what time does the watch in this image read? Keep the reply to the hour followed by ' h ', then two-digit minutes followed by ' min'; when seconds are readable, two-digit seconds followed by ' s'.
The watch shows 8 h 01 min
